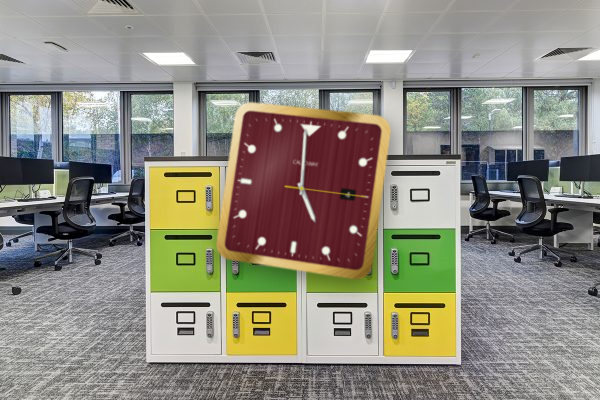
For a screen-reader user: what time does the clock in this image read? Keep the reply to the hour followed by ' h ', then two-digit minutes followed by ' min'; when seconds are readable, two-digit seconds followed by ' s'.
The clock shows 4 h 59 min 15 s
